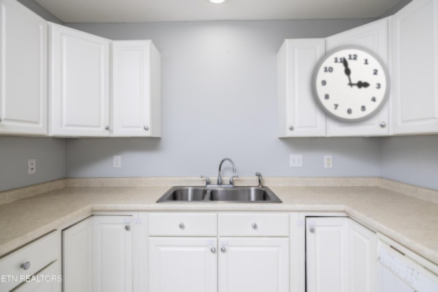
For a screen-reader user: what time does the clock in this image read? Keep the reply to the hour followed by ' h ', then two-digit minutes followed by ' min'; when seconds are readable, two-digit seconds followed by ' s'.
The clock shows 2 h 57 min
